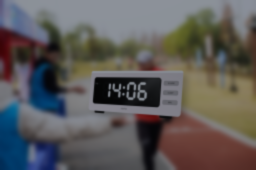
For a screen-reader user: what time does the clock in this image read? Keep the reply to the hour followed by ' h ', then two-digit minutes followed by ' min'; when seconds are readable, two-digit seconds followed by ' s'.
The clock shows 14 h 06 min
